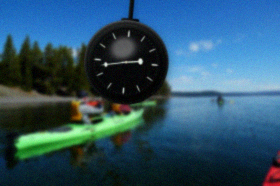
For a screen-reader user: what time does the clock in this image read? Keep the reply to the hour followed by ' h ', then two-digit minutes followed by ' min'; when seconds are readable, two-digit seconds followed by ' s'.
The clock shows 2 h 43 min
